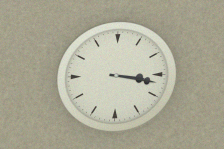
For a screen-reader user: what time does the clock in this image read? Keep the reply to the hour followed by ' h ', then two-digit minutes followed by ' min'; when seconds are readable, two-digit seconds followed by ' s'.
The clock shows 3 h 17 min
